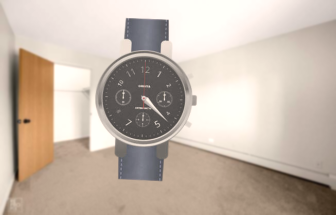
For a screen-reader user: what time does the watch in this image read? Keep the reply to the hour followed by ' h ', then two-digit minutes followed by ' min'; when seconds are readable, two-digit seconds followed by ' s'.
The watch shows 4 h 22 min
